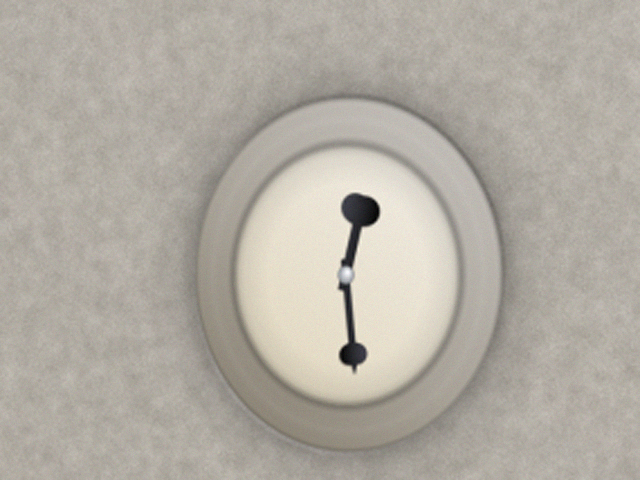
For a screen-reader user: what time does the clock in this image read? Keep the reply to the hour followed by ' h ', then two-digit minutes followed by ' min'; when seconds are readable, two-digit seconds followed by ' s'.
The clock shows 12 h 29 min
